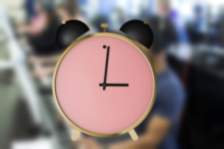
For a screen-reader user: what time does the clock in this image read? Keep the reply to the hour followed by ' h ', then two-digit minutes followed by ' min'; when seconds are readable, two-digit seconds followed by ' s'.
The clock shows 3 h 01 min
